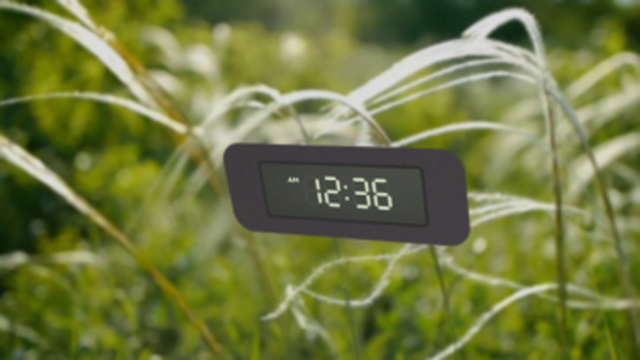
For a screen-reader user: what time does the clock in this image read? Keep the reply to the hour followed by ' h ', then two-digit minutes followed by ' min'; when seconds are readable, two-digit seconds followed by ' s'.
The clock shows 12 h 36 min
